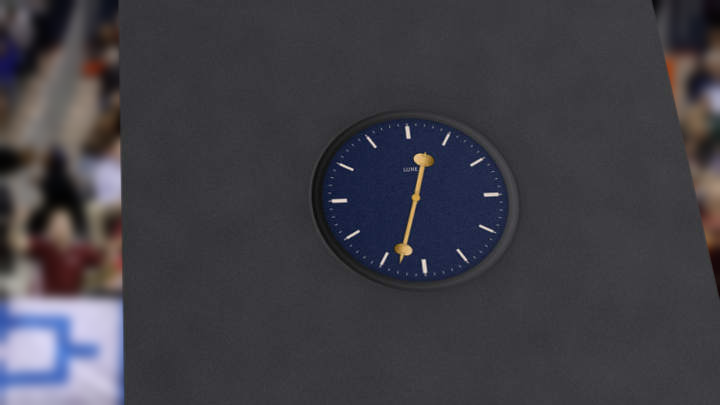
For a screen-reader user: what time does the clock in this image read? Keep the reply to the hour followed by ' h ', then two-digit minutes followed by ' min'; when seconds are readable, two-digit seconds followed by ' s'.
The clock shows 12 h 33 min
